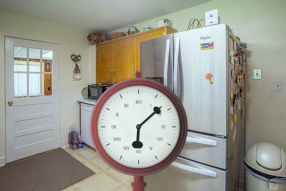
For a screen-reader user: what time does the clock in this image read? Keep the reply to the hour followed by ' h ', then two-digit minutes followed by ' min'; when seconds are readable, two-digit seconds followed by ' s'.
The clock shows 6 h 08 min
